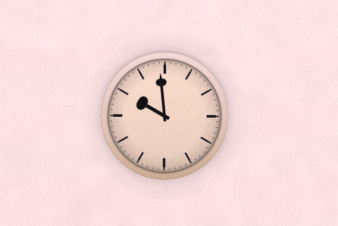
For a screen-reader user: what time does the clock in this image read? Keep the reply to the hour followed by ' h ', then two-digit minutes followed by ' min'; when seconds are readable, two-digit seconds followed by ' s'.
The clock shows 9 h 59 min
